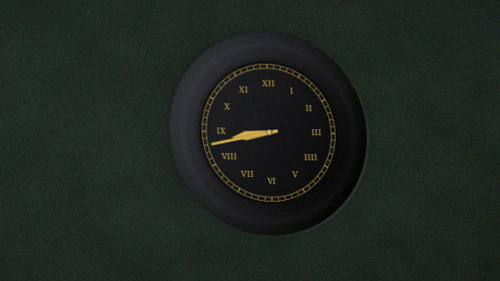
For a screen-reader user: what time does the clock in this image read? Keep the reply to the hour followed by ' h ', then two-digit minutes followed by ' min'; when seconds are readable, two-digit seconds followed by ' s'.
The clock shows 8 h 43 min
